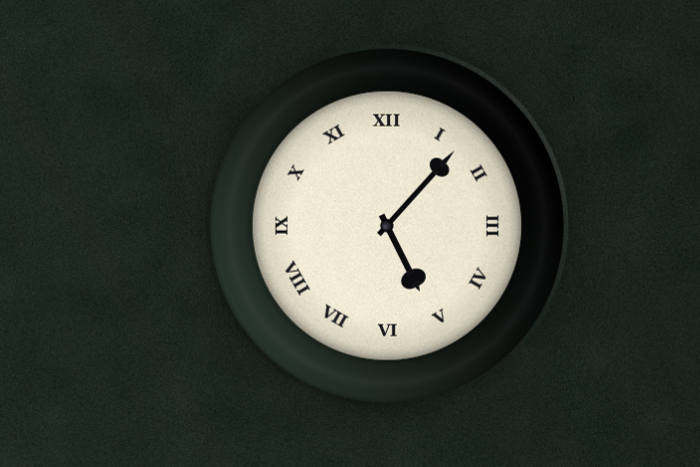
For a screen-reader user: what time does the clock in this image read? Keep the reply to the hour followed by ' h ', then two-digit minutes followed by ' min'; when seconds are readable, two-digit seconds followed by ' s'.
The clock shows 5 h 07 min
